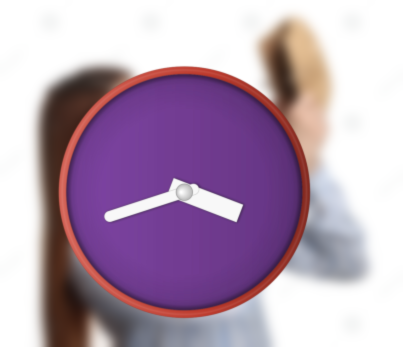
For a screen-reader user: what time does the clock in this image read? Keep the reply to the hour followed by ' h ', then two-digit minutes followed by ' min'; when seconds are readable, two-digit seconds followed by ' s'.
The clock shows 3 h 42 min
